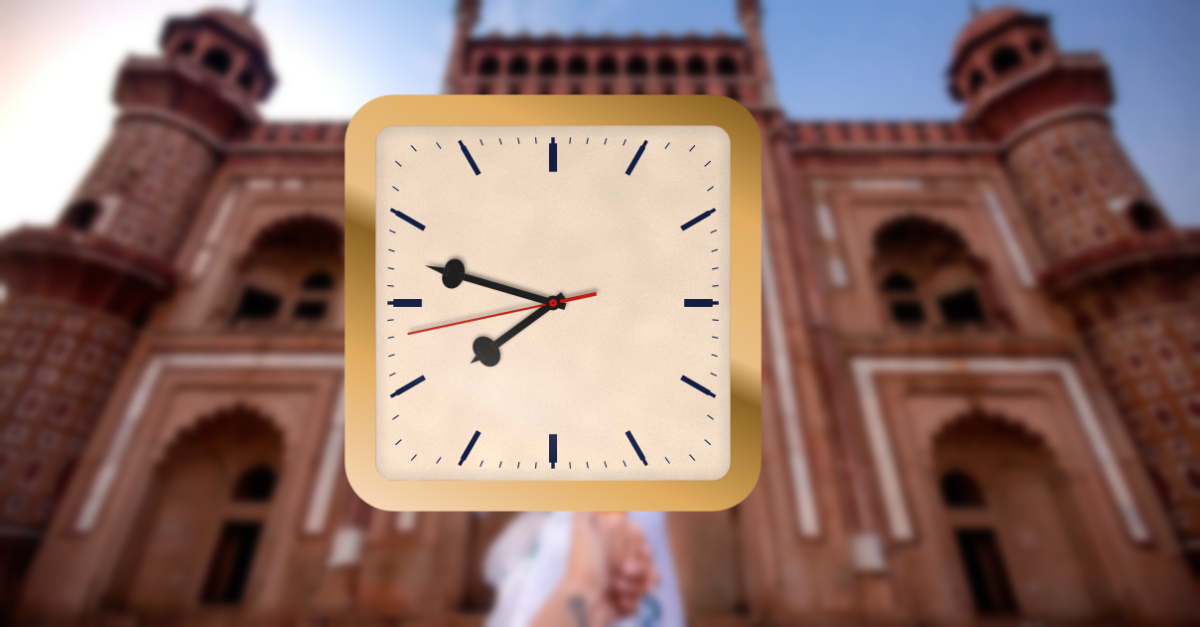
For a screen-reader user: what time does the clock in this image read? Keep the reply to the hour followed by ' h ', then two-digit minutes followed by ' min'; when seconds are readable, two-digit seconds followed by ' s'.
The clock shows 7 h 47 min 43 s
